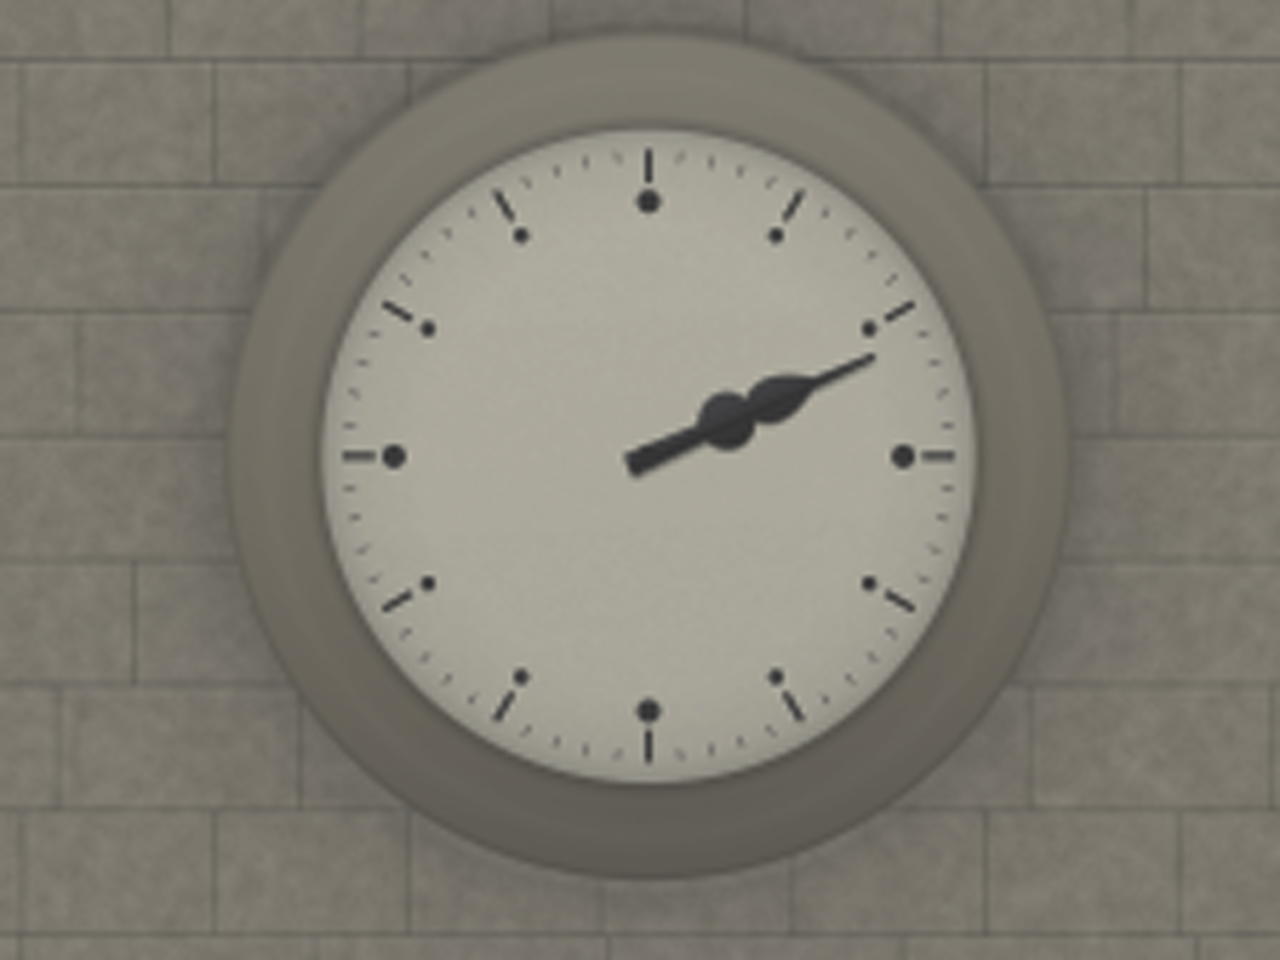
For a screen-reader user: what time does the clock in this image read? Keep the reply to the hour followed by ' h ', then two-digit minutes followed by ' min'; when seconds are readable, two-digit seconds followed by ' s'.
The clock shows 2 h 11 min
